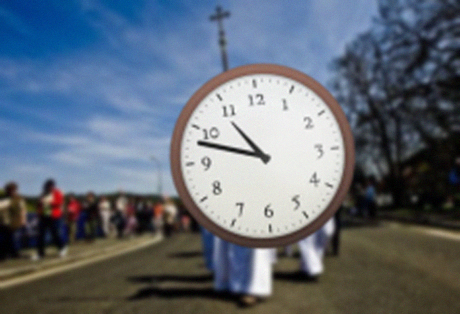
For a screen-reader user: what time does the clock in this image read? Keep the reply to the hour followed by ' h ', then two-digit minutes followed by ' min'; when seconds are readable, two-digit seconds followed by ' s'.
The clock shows 10 h 48 min
